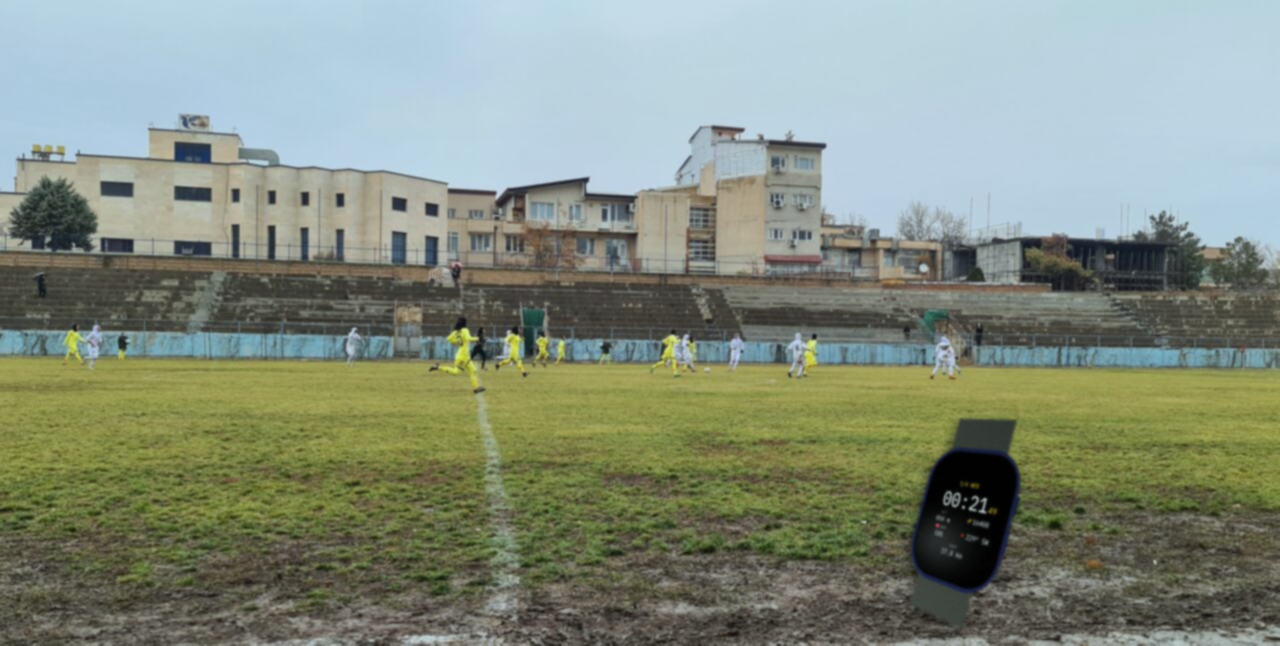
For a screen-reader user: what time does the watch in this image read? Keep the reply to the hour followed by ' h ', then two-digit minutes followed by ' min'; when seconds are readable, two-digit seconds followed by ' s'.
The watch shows 0 h 21 min
